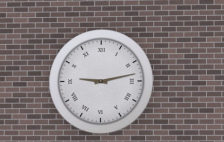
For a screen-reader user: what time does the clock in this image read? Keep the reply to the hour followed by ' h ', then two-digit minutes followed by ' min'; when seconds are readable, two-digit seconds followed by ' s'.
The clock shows 9 h 13 min
